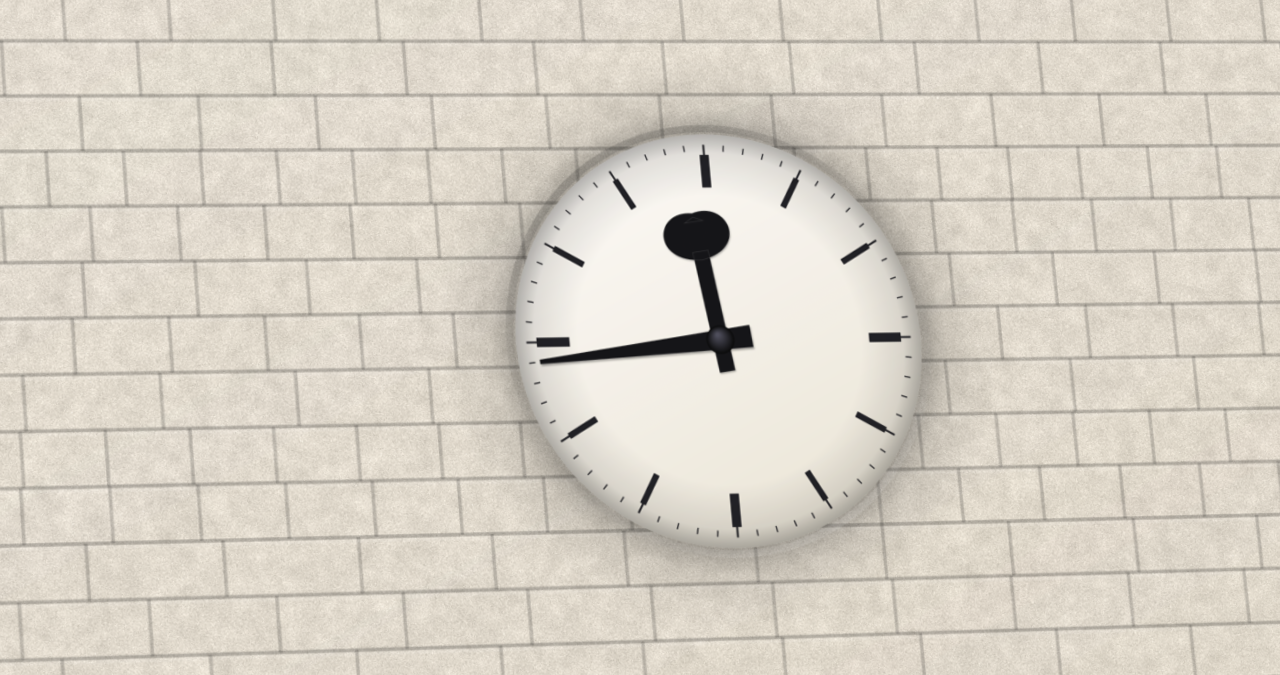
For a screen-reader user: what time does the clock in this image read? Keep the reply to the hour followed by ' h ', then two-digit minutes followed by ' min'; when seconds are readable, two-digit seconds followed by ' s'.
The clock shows 11 h 44 min
